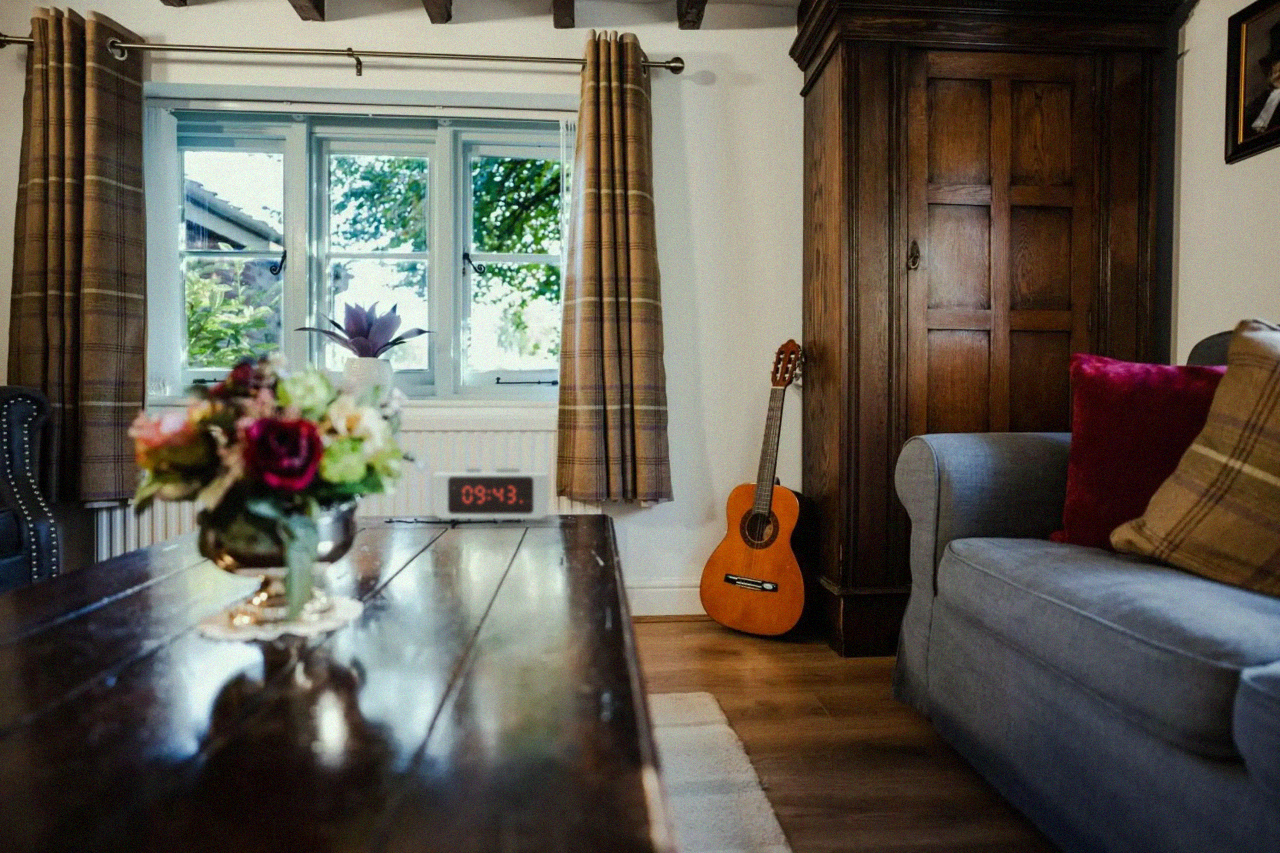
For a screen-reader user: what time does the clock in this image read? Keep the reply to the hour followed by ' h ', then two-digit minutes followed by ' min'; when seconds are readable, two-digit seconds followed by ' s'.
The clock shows 9 h 43 min
